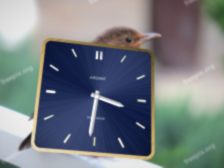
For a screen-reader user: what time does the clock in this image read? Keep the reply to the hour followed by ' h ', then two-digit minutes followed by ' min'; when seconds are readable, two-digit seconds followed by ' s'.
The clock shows 3 h 31 min
